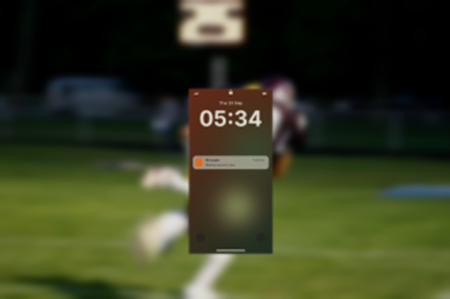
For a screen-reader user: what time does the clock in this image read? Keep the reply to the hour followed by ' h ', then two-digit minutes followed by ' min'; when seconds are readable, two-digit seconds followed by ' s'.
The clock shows 5 h 34 min
